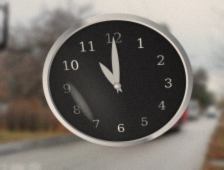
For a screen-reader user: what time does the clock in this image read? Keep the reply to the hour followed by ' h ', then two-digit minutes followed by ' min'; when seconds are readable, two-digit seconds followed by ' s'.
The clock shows 11 h 00 min
